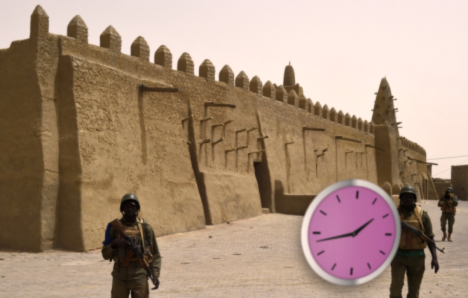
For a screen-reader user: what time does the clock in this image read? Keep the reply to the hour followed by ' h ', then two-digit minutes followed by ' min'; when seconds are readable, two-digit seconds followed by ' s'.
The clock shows 1 h 43 min
